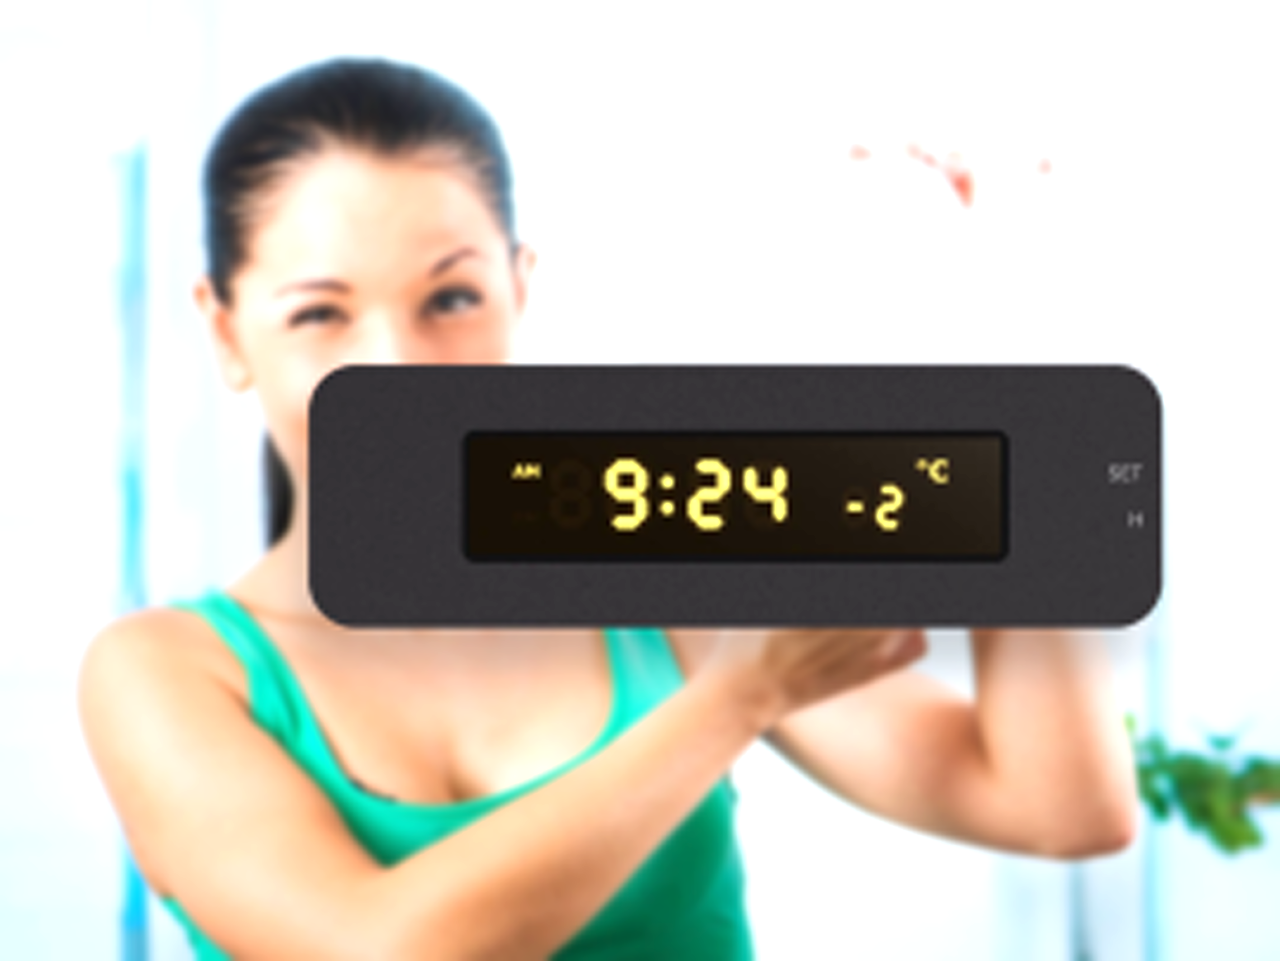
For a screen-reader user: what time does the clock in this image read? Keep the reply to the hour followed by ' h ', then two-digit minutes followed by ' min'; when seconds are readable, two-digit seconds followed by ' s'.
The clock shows 9 h 24 min
